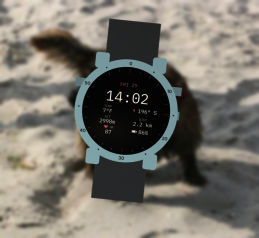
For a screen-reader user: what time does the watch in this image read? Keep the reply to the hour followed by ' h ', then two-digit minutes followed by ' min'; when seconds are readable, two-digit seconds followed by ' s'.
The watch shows 14 h 02 min
